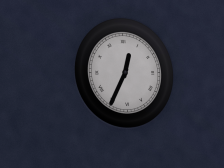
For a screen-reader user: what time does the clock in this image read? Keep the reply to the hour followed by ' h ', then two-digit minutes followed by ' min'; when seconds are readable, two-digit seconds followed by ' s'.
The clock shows 12 h 35 min
